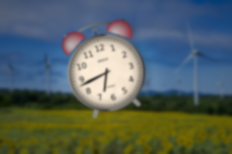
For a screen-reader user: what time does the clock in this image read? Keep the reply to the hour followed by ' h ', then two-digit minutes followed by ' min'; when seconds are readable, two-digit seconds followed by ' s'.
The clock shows 6 h 43 min
